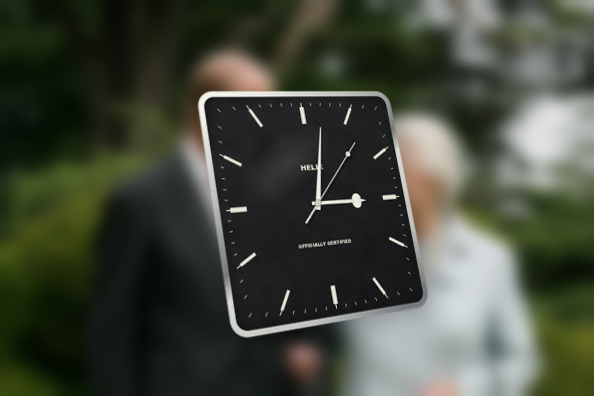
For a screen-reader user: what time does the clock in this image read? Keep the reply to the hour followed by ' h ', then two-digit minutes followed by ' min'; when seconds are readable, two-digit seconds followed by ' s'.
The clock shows 3 h 02 min 07 s
